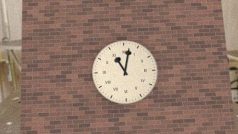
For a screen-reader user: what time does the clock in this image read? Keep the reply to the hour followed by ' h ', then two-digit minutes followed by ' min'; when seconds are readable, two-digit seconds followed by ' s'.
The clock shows 11 h 02 min
